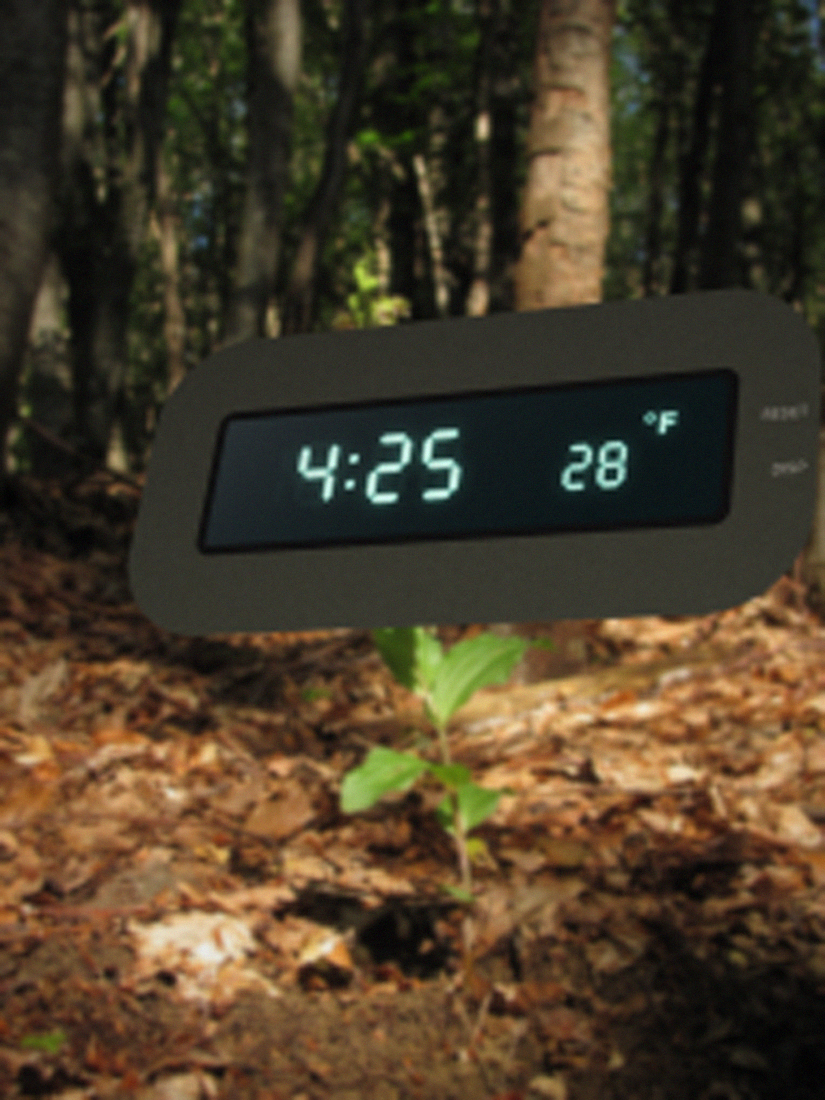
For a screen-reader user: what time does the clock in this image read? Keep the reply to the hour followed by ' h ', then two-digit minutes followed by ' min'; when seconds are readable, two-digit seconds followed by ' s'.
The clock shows 4 h 25 min
